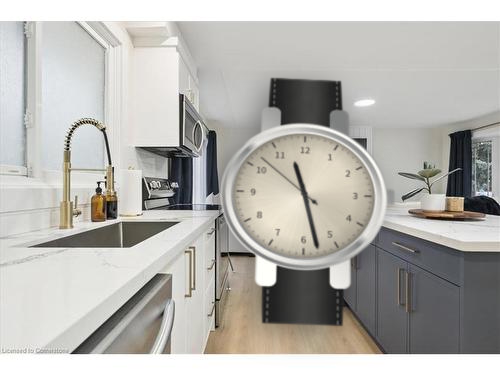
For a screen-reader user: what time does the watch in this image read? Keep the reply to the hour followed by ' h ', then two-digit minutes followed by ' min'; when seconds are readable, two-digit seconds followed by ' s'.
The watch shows 11 h 27 min 52 s
